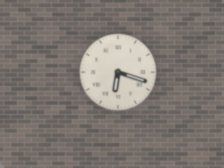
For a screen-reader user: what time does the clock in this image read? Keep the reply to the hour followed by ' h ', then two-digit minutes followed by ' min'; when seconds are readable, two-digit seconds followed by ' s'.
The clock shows 6 h 18 min
